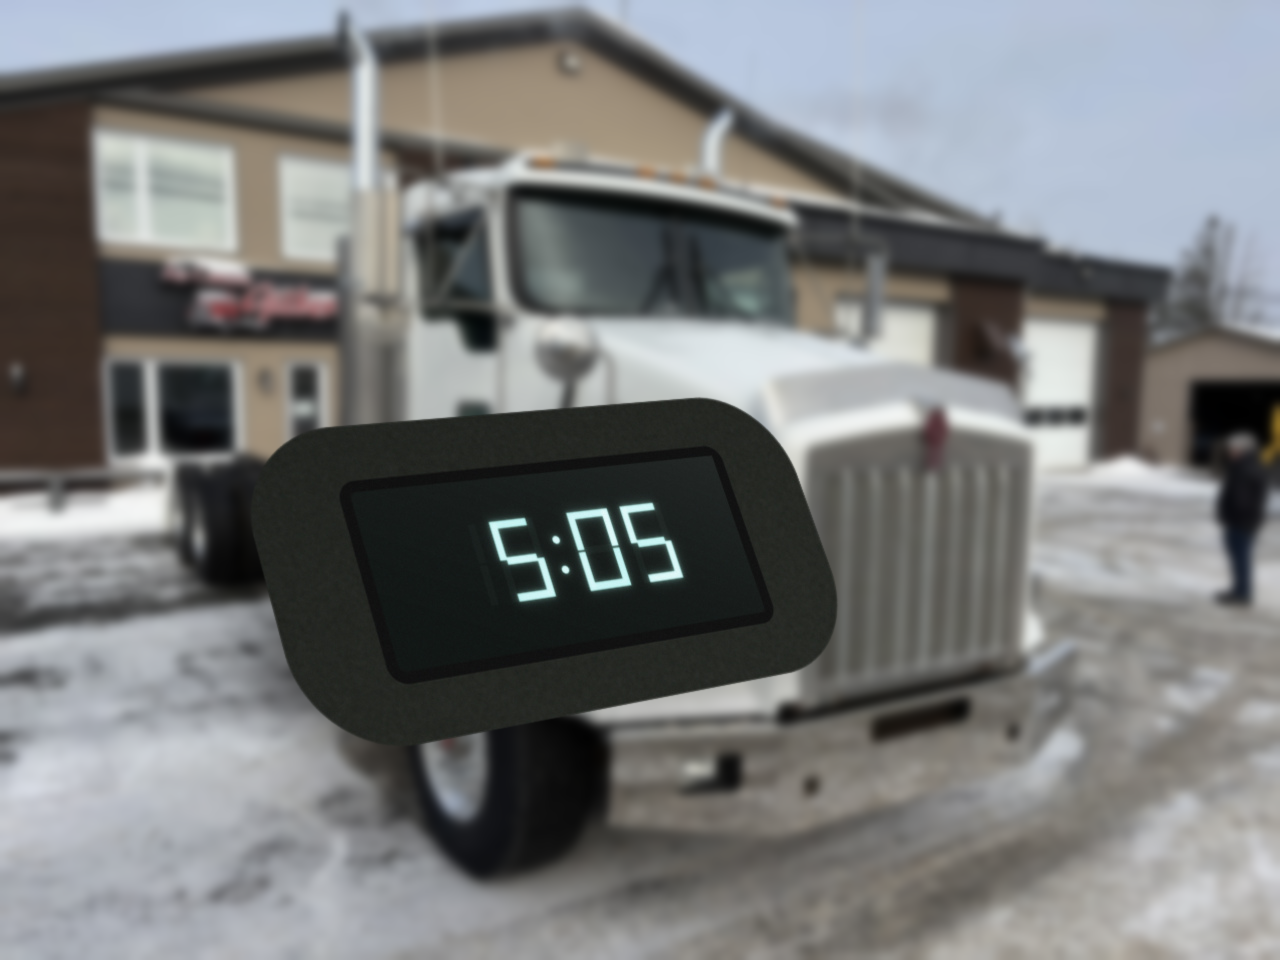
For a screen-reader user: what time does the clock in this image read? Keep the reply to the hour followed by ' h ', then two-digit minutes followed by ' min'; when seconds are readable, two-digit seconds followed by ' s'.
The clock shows 5 h 05 min
